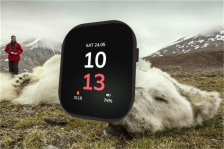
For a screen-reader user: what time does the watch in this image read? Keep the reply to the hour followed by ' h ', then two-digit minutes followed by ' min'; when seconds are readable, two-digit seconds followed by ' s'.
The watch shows 10 h 13 min
